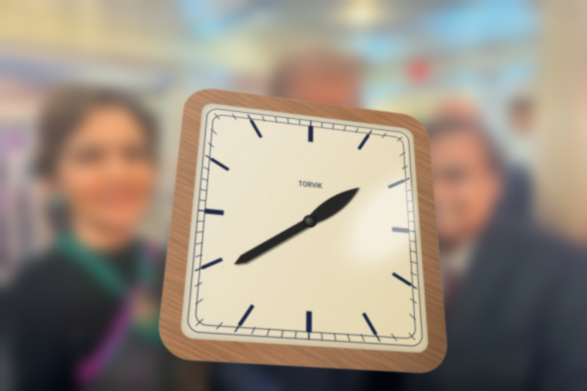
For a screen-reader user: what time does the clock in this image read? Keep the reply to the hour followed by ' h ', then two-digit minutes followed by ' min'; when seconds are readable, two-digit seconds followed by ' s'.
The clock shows 1 h 39 min
